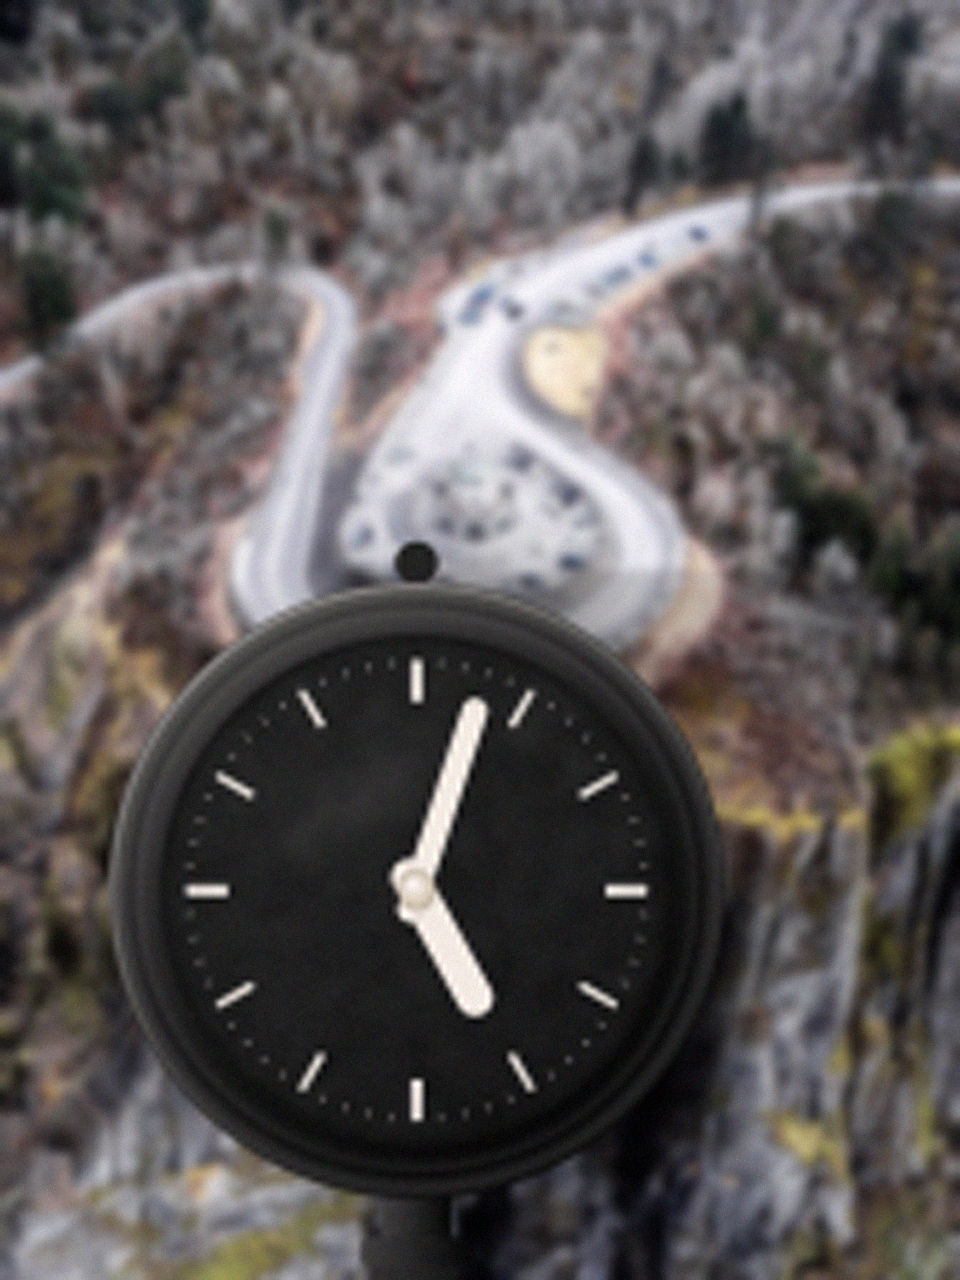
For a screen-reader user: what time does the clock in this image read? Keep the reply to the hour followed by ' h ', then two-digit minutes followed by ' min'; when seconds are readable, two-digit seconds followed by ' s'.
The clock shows 5 h 03 min
